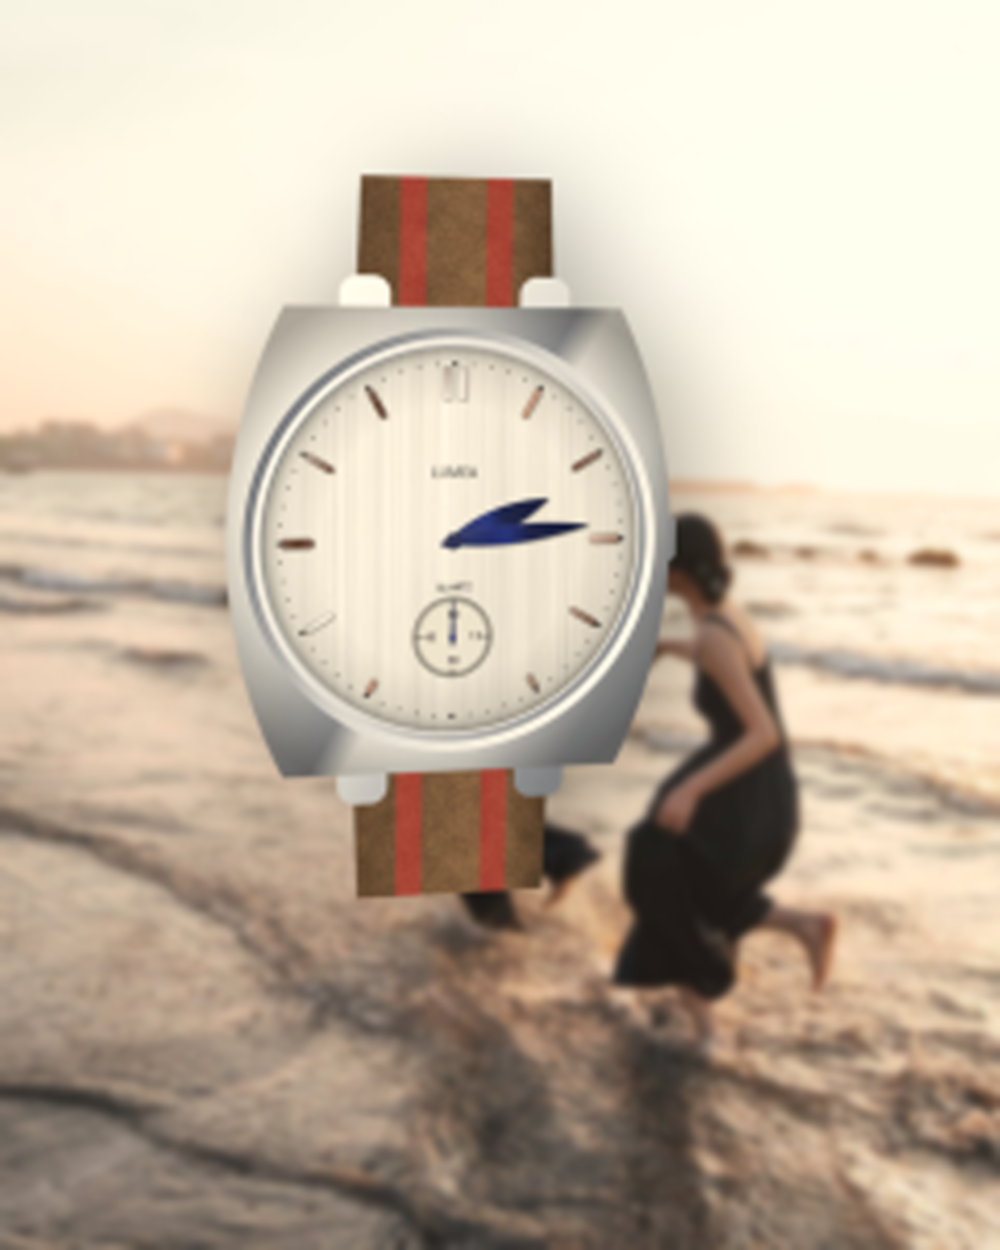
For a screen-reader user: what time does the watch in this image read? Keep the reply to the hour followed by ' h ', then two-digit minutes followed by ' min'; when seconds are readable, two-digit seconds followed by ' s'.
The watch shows 2 h 14 min
